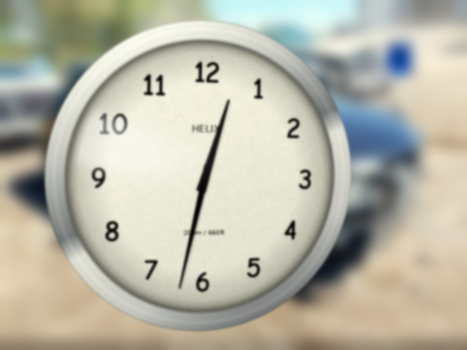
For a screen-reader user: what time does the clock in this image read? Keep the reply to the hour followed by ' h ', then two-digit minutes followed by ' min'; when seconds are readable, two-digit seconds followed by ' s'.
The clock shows 12 h 32 min
